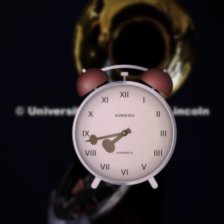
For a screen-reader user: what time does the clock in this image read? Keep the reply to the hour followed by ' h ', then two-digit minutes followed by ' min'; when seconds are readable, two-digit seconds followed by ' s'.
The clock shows 7 h 43 min
